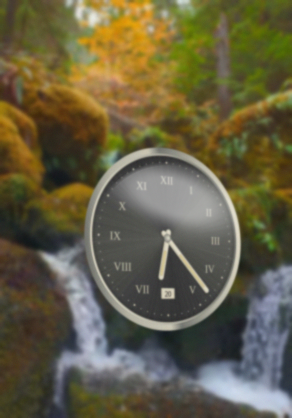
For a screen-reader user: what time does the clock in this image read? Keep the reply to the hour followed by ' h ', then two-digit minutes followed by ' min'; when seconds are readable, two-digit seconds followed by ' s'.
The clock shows 6 h 23 min
